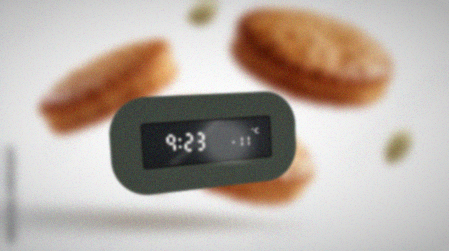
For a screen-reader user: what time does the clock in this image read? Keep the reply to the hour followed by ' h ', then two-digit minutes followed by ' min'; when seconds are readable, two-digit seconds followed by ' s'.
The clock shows 9 h 23 min
